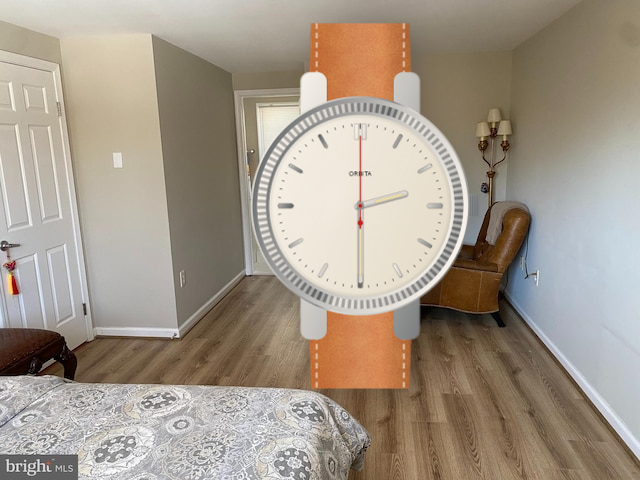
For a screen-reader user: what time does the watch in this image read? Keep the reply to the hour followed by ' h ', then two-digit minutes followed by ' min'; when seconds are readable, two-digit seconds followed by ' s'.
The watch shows 2 h 30 min 00 s
